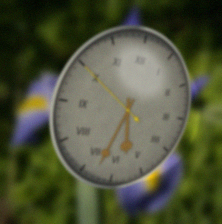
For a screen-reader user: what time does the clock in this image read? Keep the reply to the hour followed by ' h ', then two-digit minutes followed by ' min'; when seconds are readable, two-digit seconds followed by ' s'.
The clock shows 5 h 32 min 50 s
